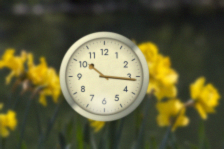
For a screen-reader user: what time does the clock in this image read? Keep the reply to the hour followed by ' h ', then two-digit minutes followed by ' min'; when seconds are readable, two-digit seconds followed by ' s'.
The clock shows 10 h 16 min
